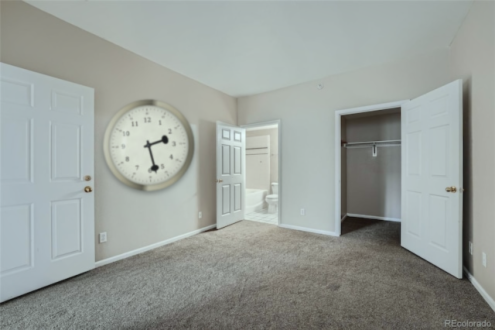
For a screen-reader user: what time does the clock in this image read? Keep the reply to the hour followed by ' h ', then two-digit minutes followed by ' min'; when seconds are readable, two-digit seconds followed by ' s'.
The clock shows 2 h 28 min
